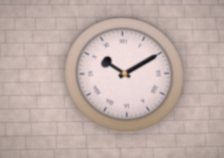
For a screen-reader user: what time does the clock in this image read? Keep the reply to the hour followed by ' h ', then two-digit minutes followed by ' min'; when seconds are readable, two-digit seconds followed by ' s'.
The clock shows 10 h 10 min
